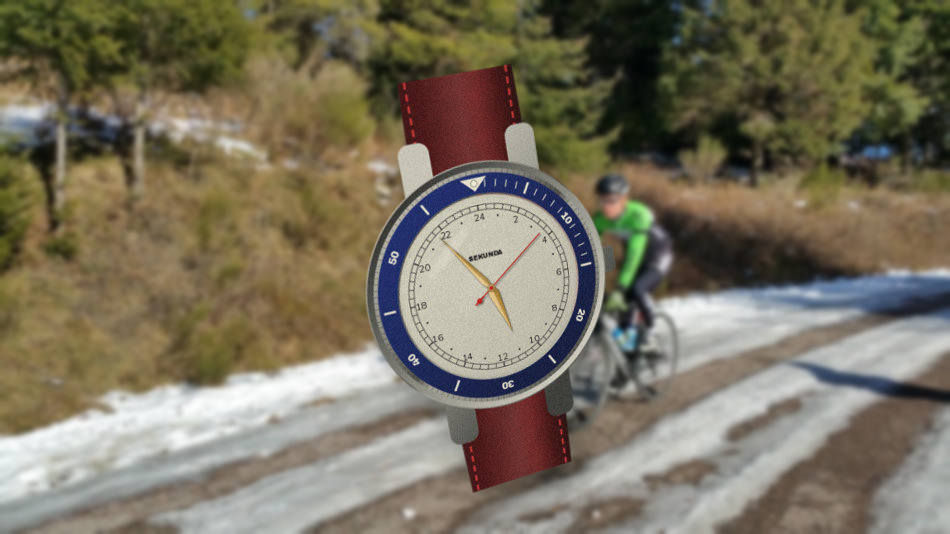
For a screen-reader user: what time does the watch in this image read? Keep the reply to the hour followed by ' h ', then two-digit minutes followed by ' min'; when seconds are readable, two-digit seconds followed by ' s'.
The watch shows 10 h 54 min 09 s
